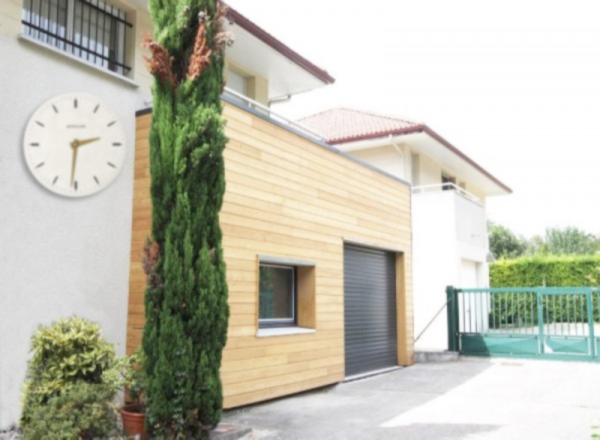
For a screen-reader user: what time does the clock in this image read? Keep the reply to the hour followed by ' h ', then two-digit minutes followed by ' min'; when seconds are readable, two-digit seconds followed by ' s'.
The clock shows 2 h 31 min
